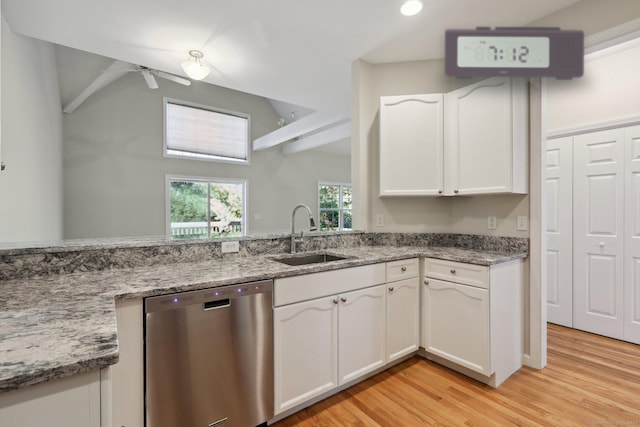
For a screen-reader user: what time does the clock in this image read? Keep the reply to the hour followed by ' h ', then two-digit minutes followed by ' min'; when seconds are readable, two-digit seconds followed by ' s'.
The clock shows 7 h 12 min
